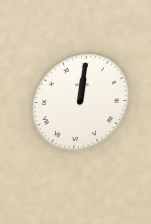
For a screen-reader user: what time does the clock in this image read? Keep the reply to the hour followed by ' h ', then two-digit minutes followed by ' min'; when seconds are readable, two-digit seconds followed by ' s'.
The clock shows 12 h 00 min
